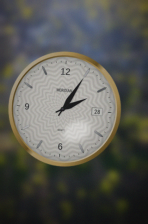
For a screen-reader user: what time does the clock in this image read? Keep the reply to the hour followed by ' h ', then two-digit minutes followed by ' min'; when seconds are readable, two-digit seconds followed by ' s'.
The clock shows 2 h 05 min
